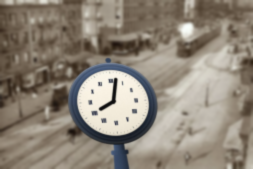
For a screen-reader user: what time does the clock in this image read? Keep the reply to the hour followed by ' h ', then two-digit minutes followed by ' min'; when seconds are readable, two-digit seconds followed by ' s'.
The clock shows 8 h 02 min
